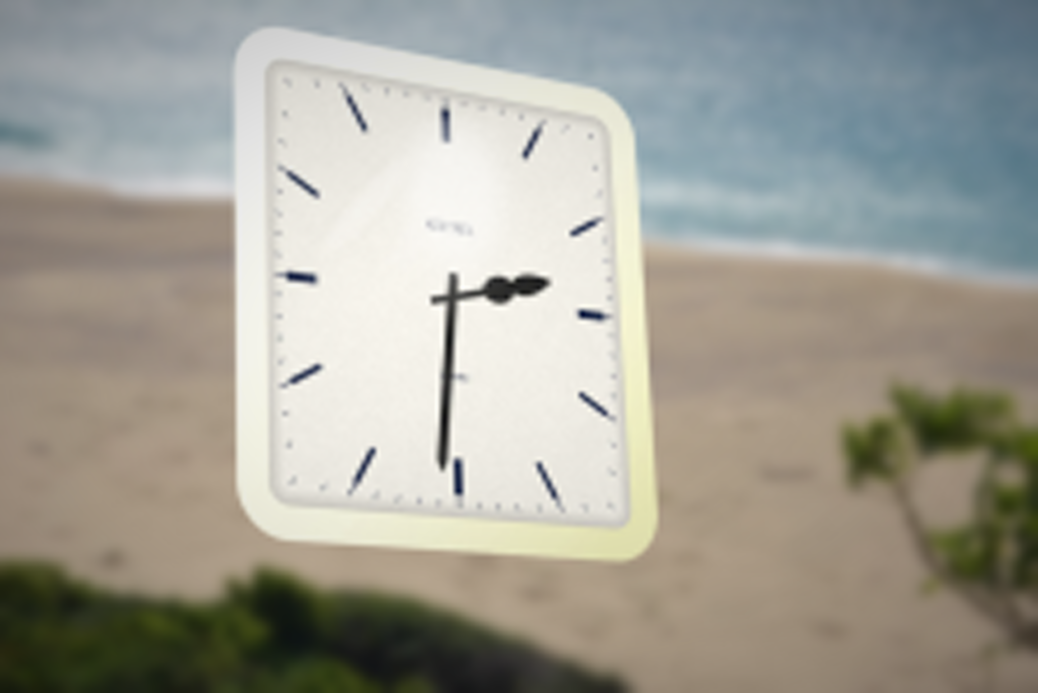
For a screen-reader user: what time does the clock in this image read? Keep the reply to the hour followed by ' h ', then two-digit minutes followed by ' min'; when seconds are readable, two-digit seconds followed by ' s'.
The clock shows 2 h 31 min
